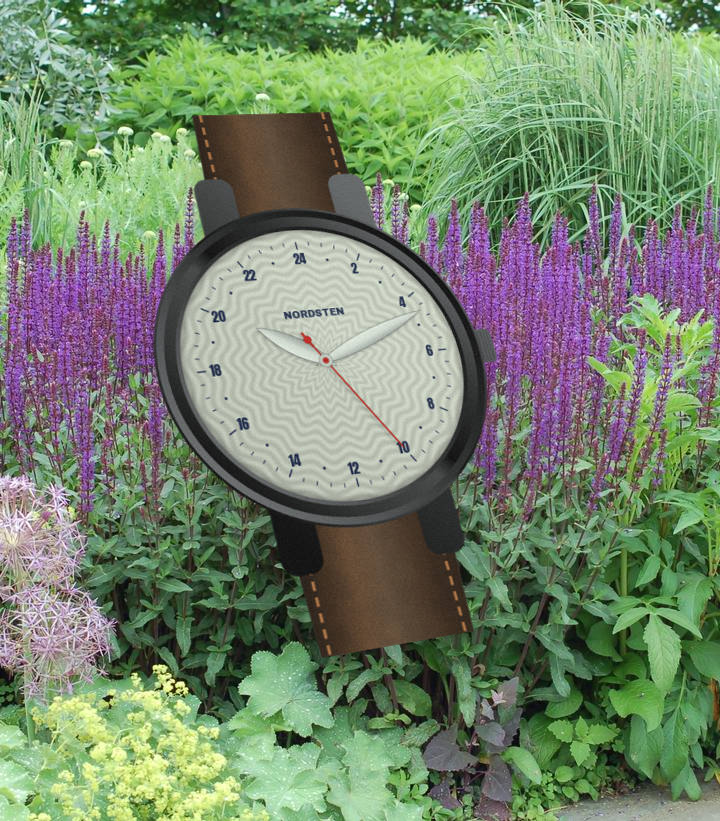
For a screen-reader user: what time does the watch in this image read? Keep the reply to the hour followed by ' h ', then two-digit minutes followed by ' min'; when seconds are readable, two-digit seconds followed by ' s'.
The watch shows 20 h 11 min 25 s
